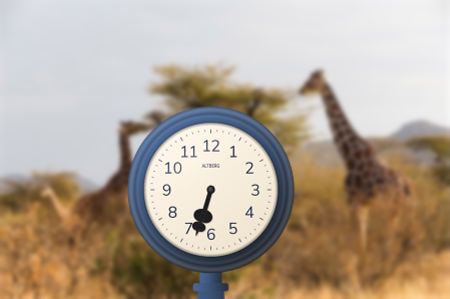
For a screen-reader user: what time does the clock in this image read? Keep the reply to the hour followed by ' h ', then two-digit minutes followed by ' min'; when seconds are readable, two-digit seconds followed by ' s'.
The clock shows 6 h 33 min
